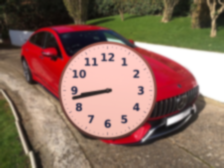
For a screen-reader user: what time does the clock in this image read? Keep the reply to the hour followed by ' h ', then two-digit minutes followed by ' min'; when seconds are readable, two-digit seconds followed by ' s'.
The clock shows 8 h 43 min
